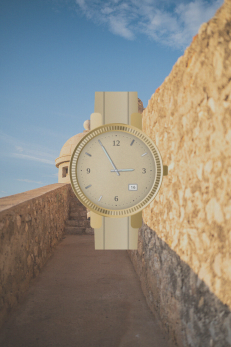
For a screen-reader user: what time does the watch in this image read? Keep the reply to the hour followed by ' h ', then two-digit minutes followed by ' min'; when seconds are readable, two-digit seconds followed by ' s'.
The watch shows 2 h 55 min
